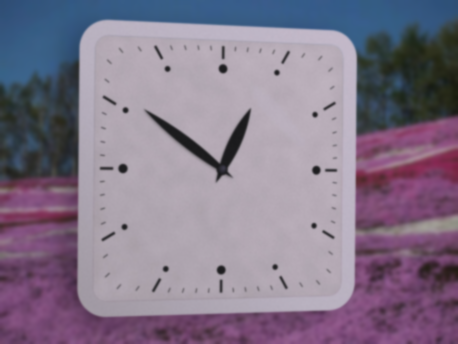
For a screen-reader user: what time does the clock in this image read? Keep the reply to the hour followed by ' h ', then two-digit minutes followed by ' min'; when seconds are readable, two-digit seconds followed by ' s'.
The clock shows 12 h 51 min
